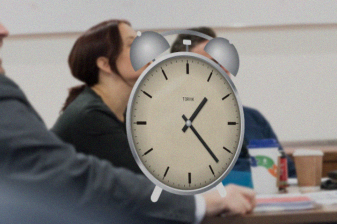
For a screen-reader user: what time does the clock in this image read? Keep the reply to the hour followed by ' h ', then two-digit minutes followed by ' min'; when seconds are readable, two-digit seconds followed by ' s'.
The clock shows 1 h 23 min
